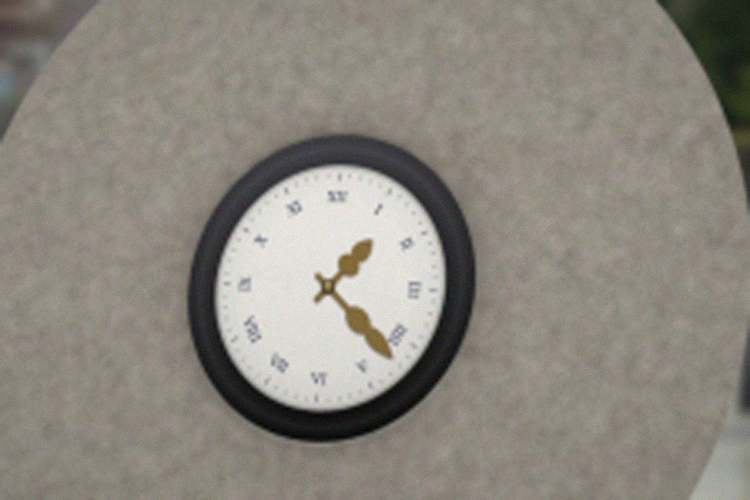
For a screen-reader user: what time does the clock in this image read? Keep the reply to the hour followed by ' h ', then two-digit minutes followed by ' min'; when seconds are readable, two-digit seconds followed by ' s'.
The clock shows 1 h 22 min
